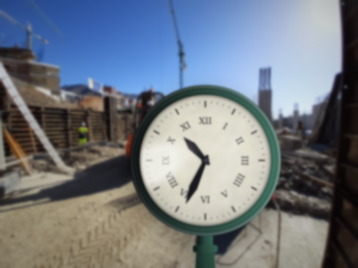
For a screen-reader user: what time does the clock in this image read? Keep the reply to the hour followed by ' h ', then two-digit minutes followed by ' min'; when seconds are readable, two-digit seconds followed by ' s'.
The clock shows 10 h 34 min
